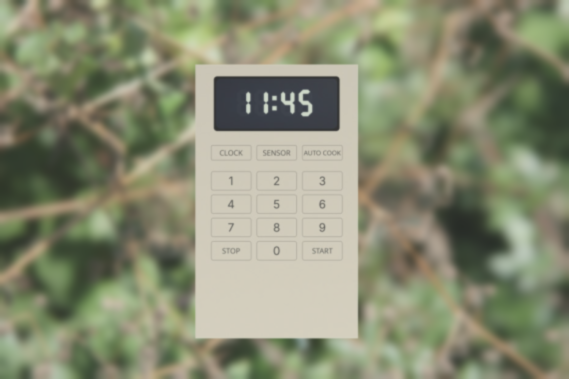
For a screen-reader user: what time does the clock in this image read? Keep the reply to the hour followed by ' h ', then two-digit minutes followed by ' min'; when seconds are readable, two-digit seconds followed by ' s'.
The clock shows 11 h 45 min
